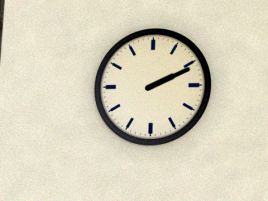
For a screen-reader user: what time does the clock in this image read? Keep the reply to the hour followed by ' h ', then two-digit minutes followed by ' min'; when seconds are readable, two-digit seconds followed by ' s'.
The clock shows 2 h 11 min
